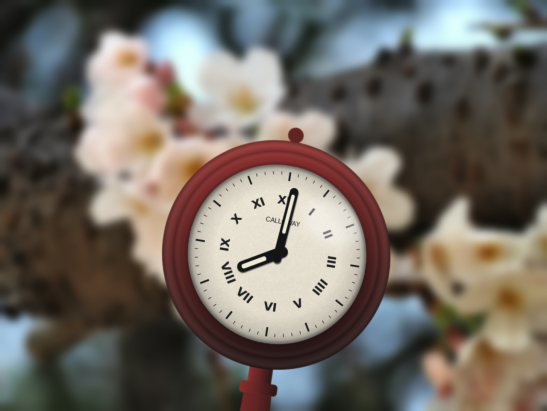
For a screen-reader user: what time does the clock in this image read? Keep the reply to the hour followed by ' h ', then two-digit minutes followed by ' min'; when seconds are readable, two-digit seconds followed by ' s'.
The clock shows 8 h 01 min
